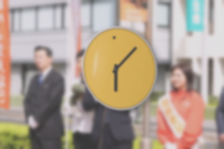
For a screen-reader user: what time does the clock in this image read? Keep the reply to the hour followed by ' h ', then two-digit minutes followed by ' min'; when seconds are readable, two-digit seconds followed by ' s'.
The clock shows 6 h 08 min
